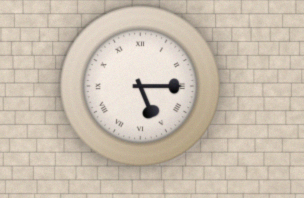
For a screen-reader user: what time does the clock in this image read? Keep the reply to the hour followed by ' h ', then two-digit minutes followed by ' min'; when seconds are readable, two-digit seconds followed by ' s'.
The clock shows 5 h 15 min
